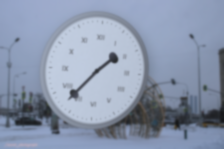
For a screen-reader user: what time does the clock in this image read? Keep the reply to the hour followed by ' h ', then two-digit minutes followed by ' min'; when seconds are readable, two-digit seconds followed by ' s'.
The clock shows 1 h 37 min
